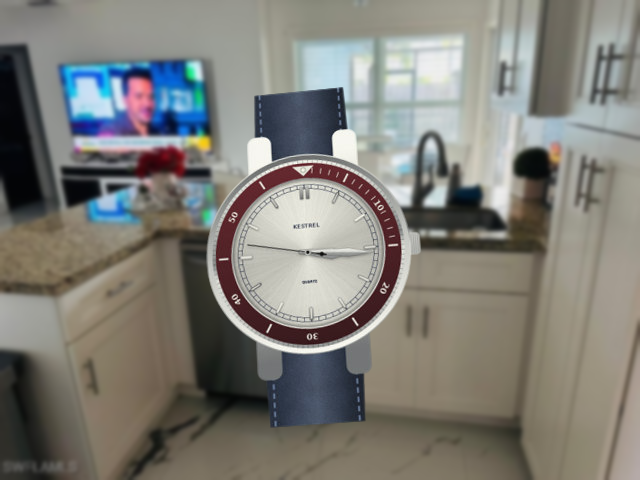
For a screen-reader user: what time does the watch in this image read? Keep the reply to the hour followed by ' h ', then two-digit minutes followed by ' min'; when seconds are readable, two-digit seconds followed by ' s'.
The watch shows 3 h 15 min 47 s
